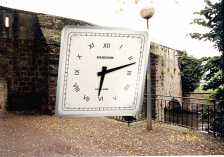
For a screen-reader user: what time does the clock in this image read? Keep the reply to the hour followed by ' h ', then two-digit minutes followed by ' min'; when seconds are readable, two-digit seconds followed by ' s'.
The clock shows 6 h 12 min
